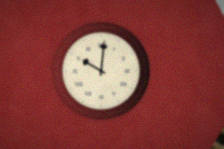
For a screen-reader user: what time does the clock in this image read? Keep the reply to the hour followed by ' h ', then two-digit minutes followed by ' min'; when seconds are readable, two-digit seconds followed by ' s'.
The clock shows 10 h 01 min
